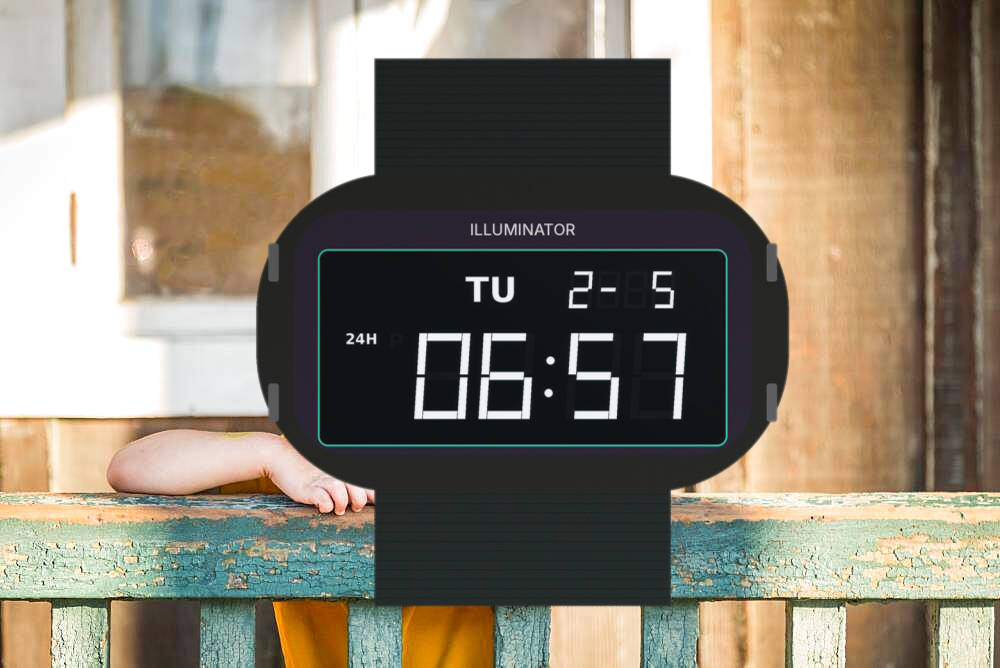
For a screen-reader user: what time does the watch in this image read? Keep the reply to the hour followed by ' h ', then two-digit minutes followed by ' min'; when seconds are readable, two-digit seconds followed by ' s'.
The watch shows 6 h 57 min
